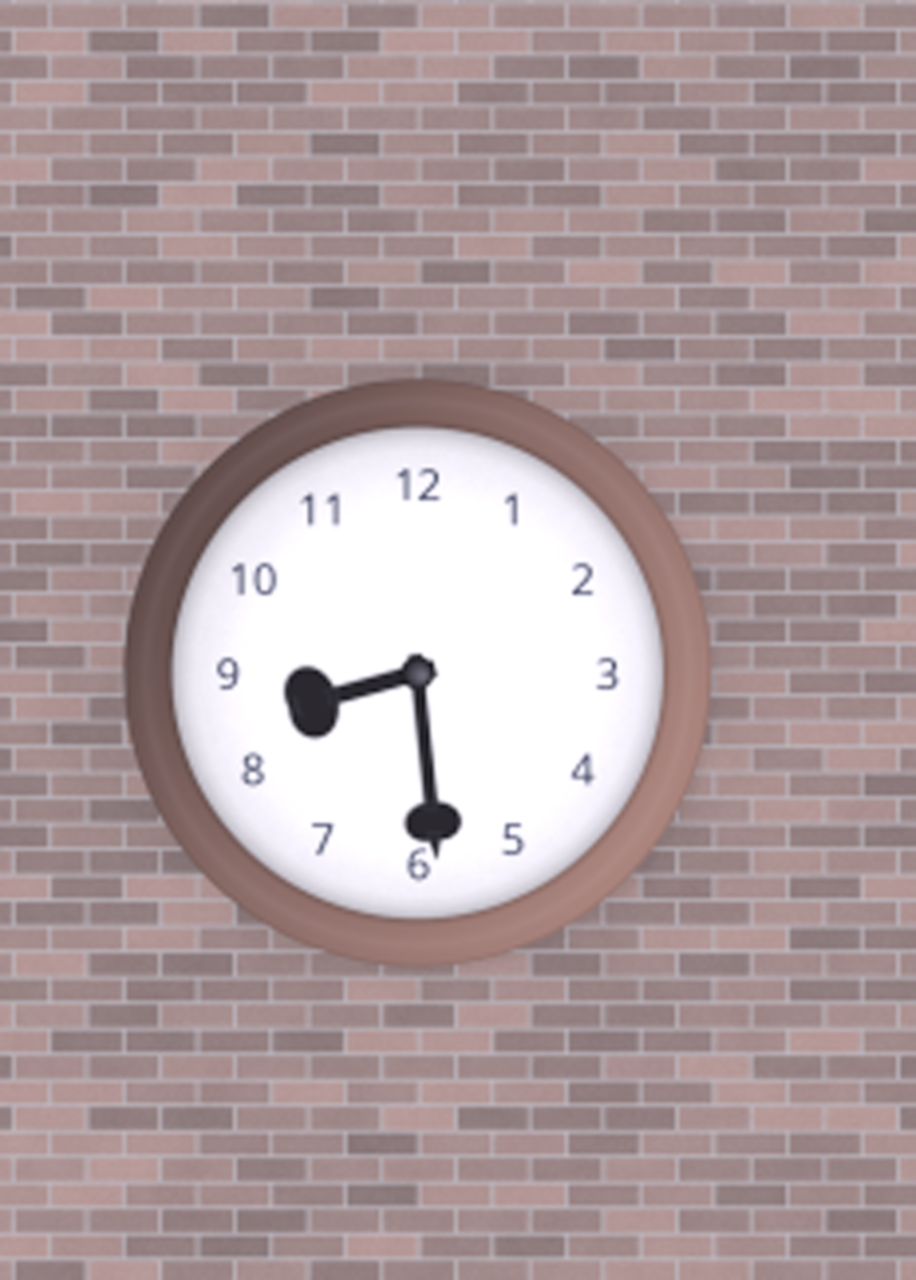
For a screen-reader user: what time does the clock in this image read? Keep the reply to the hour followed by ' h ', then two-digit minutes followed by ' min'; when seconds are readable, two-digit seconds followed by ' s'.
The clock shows 8 h 29 min
